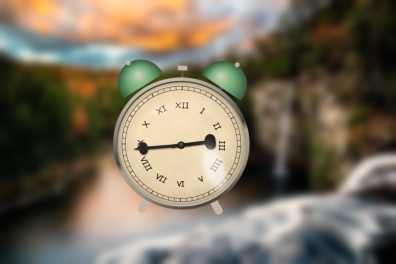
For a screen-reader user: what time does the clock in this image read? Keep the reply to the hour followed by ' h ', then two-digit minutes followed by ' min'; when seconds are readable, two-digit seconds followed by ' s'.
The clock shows 2 h 44 min
